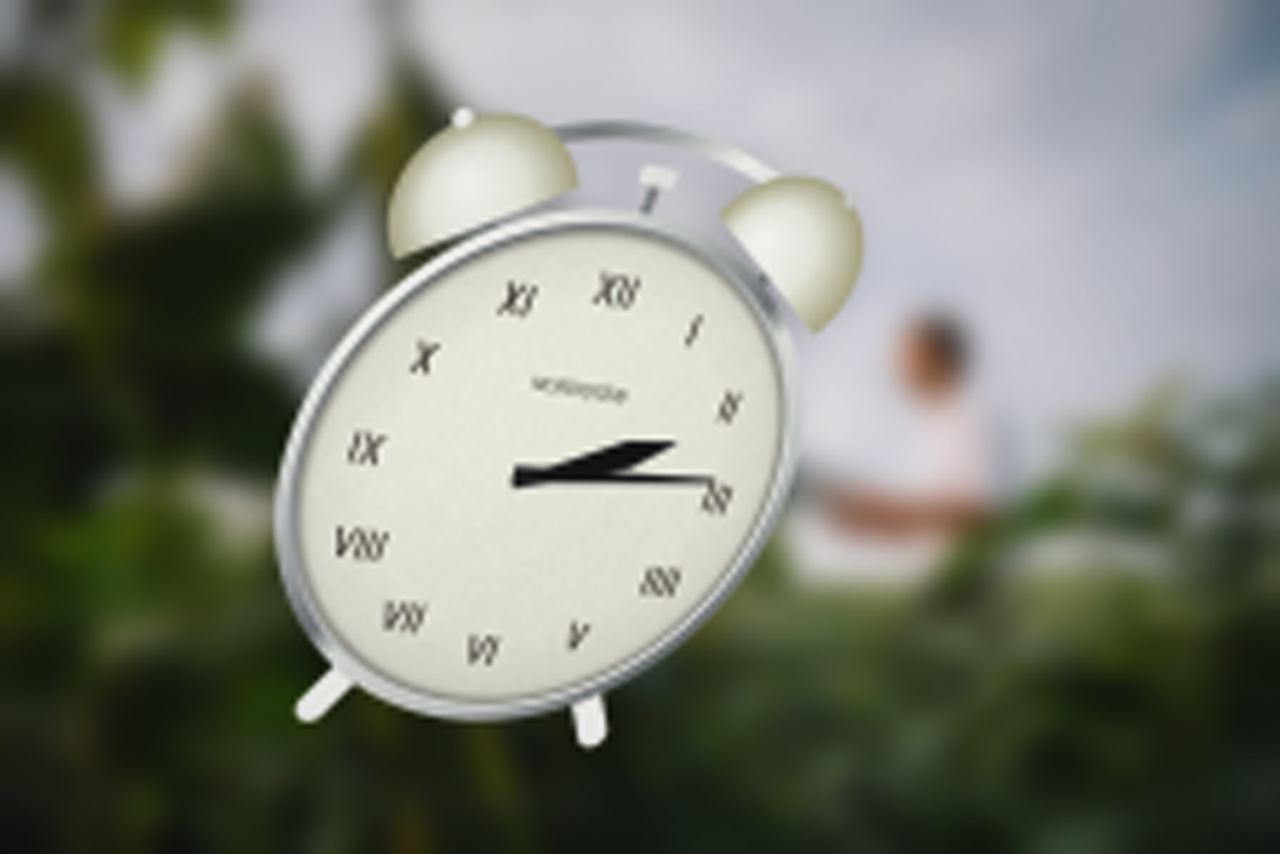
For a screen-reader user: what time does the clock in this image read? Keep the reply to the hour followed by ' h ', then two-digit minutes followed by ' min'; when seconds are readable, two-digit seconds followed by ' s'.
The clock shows 2 h 14 min
